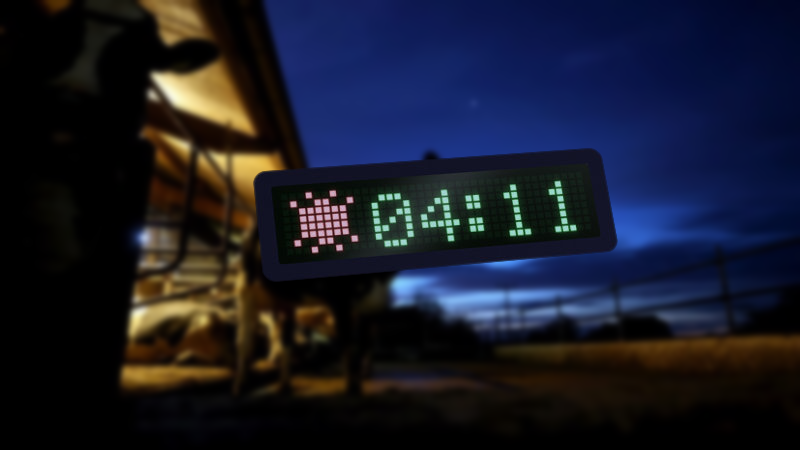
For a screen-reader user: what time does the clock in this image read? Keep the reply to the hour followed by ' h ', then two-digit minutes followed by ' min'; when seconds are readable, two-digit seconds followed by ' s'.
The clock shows 4 h 11 min
